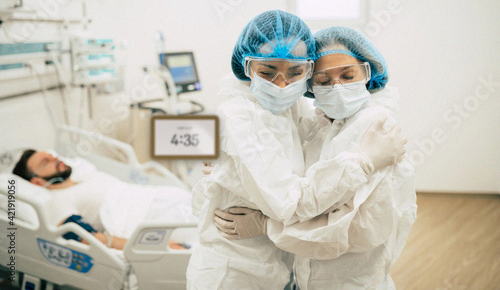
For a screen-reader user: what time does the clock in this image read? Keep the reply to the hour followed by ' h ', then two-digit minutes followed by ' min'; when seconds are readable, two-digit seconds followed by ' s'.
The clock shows 4 h 35 min
